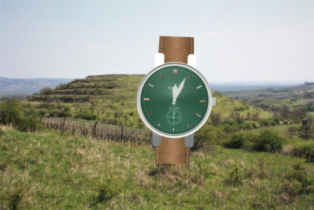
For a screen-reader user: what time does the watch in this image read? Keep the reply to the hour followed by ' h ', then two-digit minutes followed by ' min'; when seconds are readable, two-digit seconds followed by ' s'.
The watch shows 12 h 04 min
